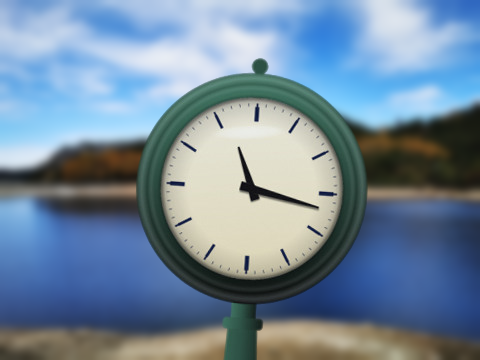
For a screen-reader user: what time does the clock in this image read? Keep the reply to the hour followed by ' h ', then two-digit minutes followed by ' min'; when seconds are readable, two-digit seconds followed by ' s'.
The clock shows 11 h 17 min
